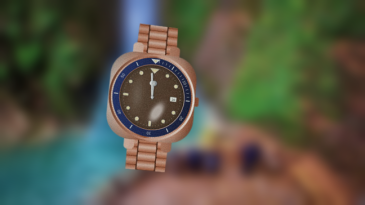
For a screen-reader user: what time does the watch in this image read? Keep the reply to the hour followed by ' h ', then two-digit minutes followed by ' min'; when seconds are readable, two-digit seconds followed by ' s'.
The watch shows 11 h 59 min
